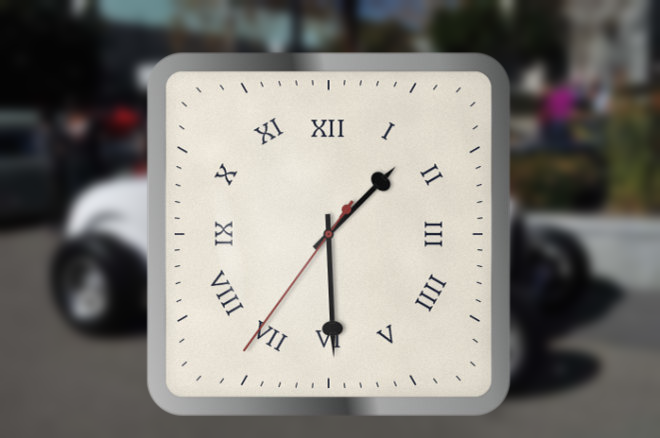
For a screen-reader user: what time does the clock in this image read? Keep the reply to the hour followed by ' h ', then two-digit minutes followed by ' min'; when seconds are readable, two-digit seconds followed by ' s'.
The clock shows 1 h 29 min 36 s
